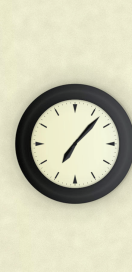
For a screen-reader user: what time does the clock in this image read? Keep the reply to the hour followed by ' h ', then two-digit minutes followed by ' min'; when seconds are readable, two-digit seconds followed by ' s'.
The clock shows 7 h 07 min
